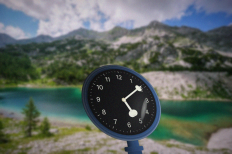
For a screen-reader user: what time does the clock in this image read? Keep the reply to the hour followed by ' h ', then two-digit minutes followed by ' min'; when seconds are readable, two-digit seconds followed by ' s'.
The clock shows 5 h 09 min
